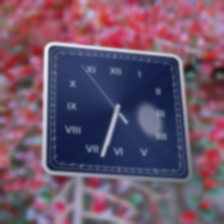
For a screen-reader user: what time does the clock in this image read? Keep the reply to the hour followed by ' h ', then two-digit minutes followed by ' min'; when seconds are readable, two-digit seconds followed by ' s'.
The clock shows 6 h 32 min 54 s
